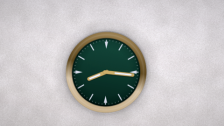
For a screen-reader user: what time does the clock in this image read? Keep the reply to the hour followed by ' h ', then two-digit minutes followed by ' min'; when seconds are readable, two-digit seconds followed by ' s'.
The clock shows 8 h 16 min
